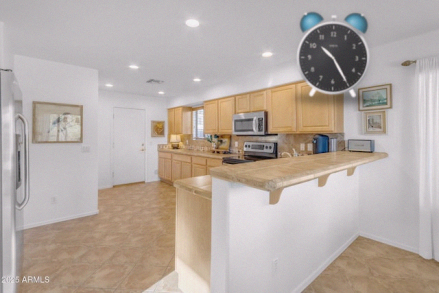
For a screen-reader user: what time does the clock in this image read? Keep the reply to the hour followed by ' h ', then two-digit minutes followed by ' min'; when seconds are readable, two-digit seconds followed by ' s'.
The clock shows 10 h 25 min
